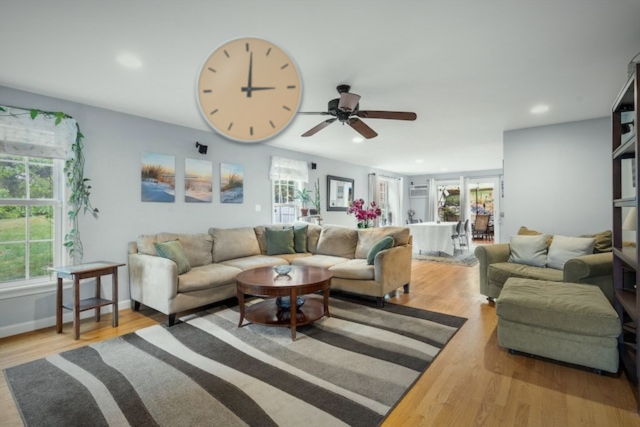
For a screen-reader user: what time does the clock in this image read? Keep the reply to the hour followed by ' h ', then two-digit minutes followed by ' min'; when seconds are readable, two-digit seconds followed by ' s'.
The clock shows 3 h 01 min
